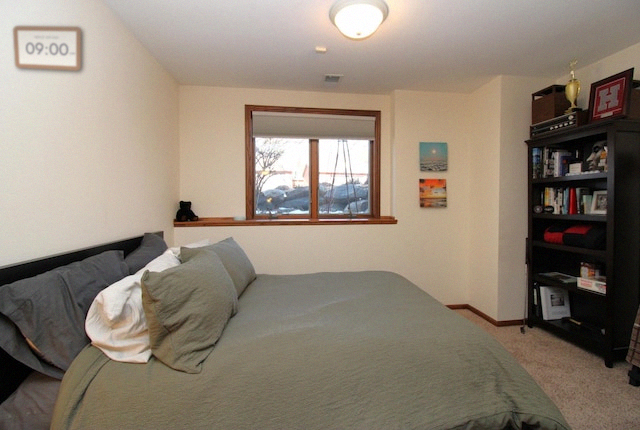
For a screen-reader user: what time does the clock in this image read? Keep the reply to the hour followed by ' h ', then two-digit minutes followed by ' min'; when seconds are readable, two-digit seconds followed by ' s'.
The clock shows 9 h 00 min
